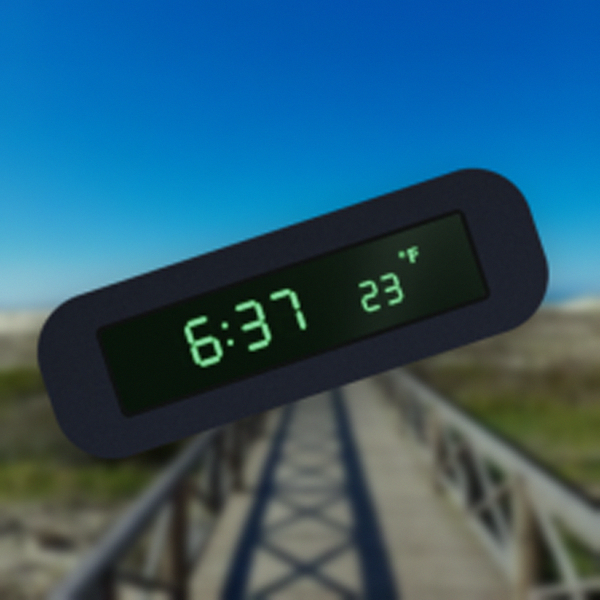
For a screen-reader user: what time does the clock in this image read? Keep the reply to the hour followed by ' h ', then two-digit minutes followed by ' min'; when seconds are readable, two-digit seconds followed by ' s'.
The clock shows 6 h 37 min
